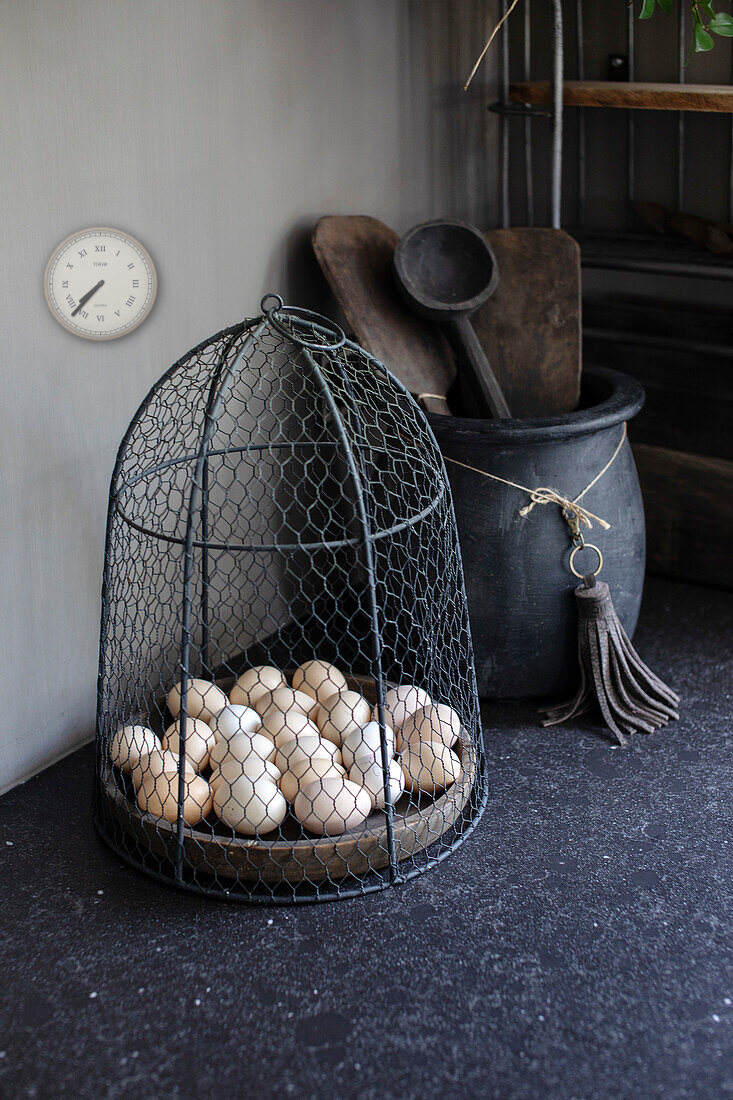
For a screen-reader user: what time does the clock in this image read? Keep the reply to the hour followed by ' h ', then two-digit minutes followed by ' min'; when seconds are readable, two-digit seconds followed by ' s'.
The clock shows 7 h 37 min
